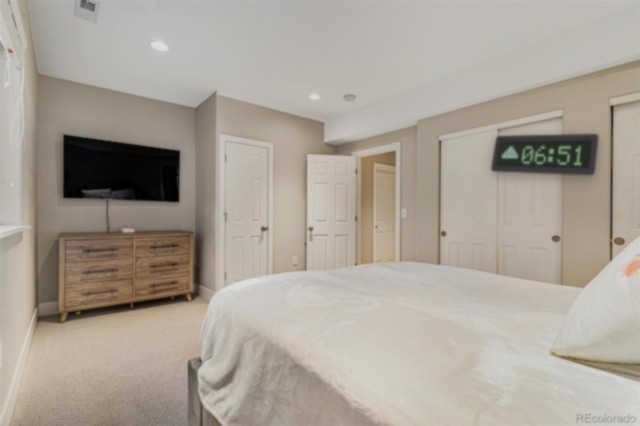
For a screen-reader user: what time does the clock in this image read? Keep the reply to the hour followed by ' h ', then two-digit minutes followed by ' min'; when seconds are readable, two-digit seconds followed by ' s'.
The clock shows 6 h 51 min
